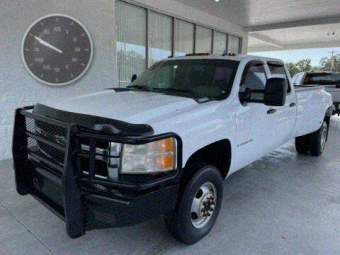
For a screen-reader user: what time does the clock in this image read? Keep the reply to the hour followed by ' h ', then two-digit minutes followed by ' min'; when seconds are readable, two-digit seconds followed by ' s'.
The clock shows 9 h 50 min
